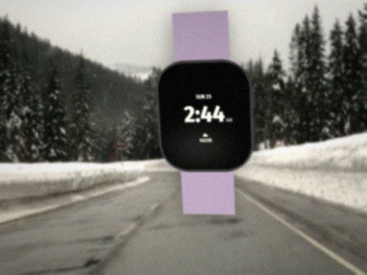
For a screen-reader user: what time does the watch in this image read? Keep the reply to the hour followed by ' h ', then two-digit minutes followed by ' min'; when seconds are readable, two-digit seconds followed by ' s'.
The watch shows 2 h 44 min
